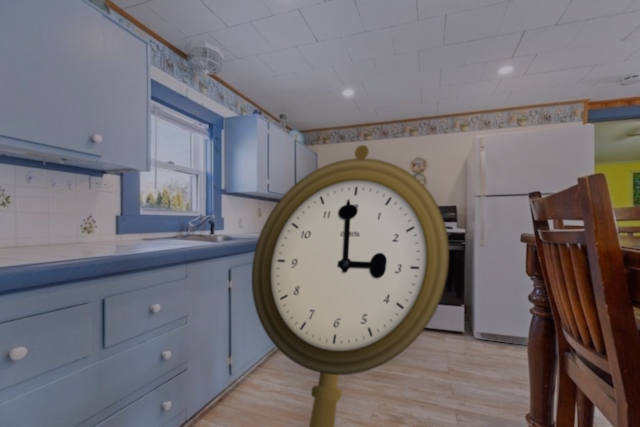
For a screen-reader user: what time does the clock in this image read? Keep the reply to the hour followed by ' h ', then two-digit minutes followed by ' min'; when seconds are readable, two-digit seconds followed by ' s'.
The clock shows 2 h 59 min
